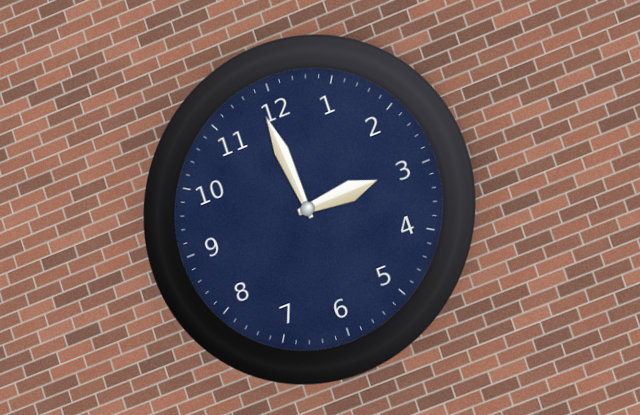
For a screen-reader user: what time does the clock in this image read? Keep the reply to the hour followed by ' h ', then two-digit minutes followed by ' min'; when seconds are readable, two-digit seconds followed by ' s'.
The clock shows 2 h 59 min
